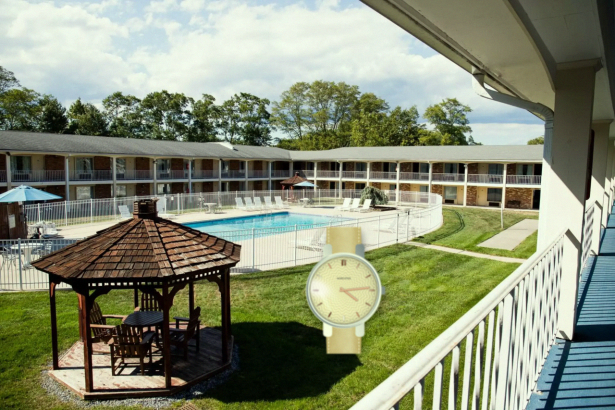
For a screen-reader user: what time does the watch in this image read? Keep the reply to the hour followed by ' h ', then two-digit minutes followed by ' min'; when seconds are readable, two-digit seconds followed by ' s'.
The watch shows 4 h 14 min
